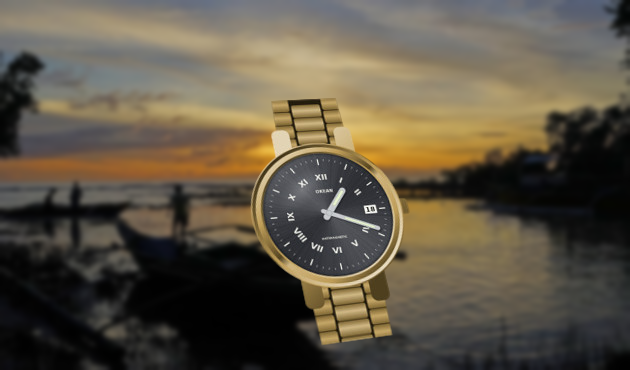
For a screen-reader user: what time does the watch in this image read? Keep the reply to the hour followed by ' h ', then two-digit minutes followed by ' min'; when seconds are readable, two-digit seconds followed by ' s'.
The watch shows 1 h 19 min
